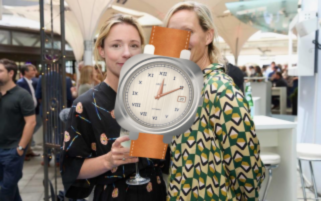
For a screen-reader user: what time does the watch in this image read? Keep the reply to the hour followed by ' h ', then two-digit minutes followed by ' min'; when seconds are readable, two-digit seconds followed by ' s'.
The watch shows 12 h 10 min
